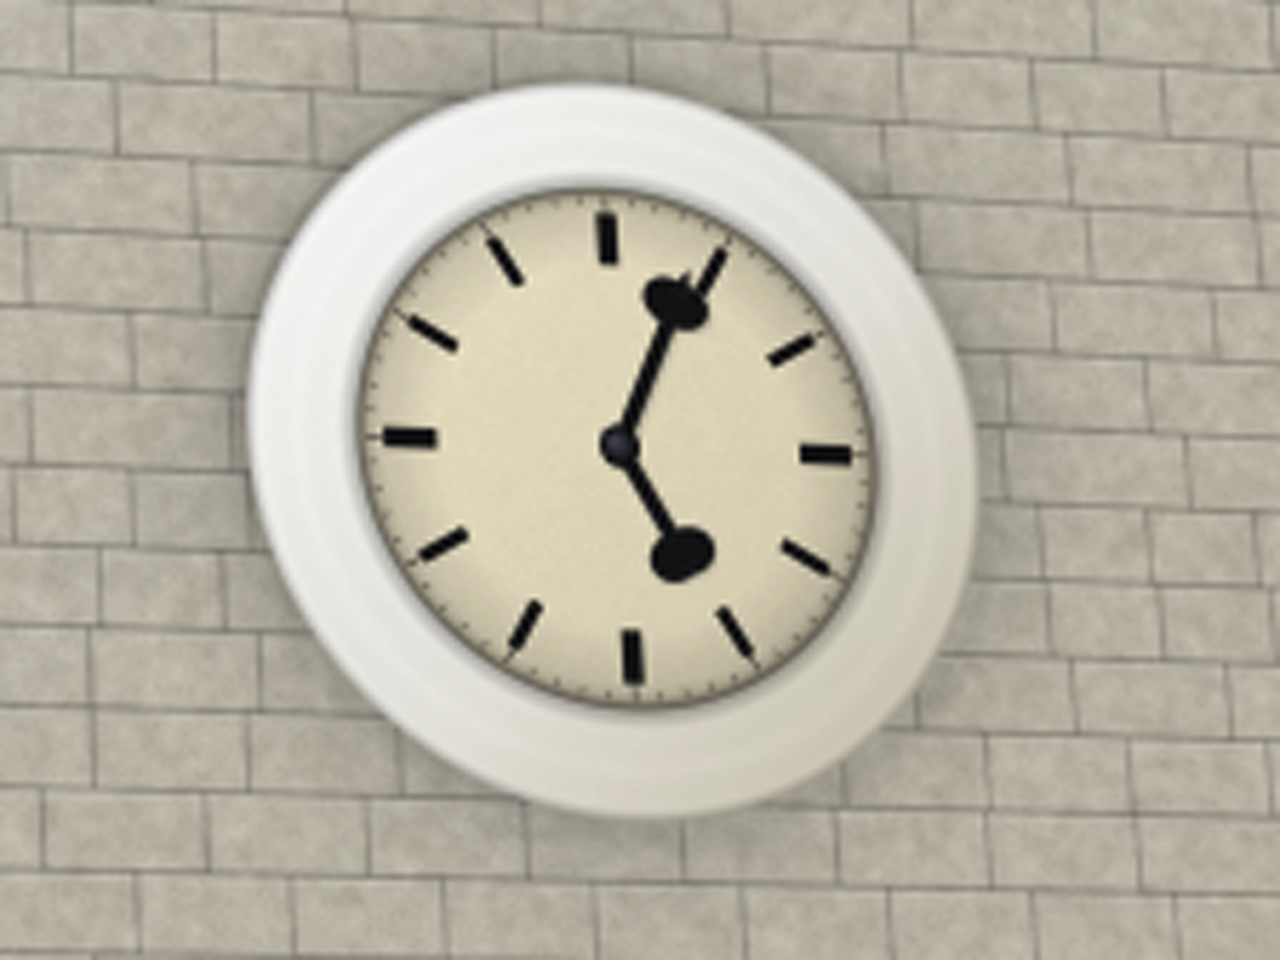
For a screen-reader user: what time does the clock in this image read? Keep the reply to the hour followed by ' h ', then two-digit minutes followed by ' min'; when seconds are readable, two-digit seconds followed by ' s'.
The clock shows 5 h 04 min
